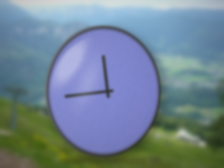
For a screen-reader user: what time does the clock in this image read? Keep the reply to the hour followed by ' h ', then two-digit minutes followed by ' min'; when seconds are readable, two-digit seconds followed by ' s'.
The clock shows 11 h 44 min
